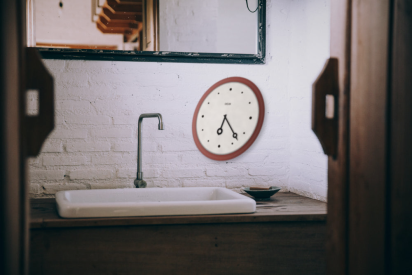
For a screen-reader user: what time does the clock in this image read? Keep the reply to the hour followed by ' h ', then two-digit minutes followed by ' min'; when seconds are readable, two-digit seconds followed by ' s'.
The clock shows 6 h 23 min
